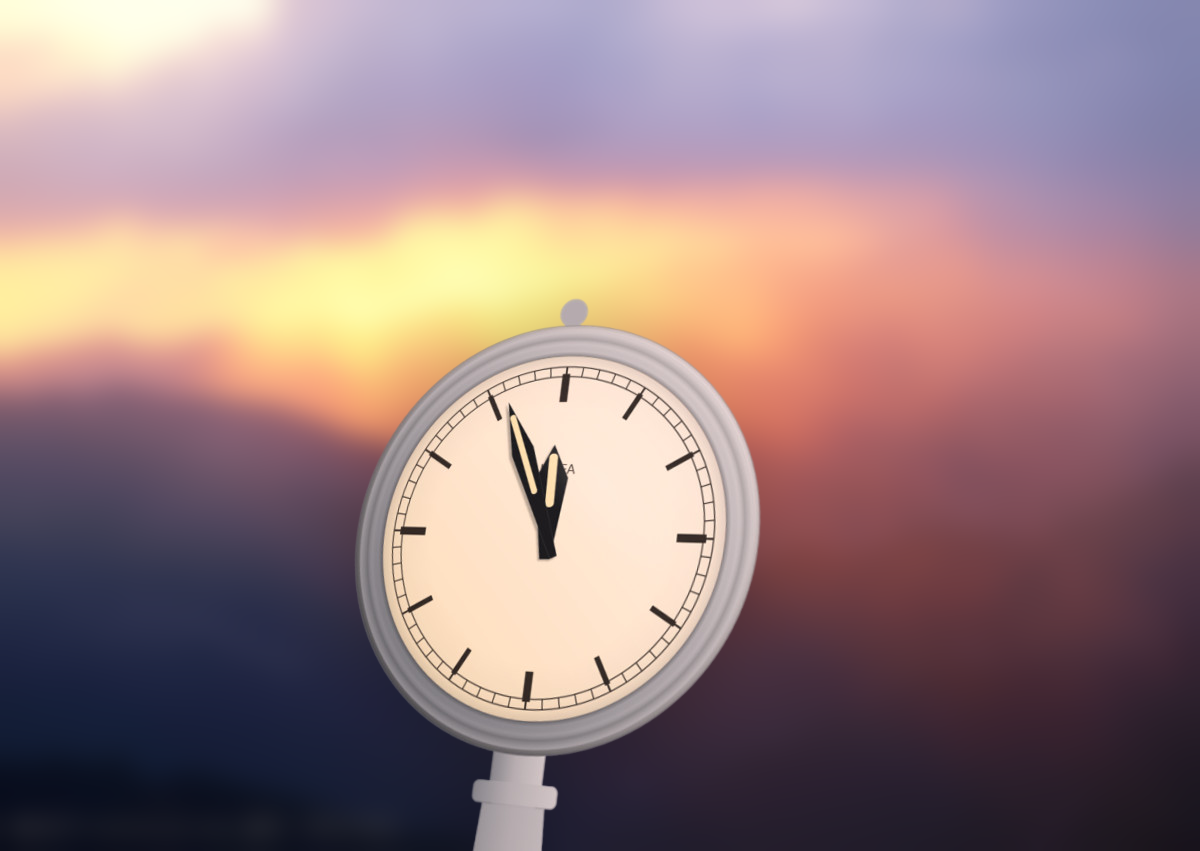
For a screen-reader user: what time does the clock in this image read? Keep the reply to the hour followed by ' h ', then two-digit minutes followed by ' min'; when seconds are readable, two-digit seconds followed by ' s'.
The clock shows 11 h 56 min
